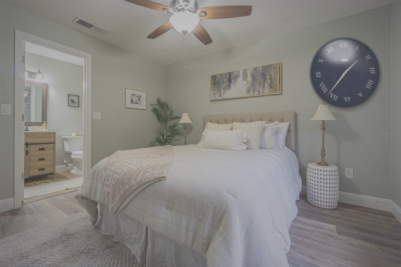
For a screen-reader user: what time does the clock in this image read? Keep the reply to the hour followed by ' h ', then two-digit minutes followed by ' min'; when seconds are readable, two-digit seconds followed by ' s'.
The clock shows 1 h 37 min
